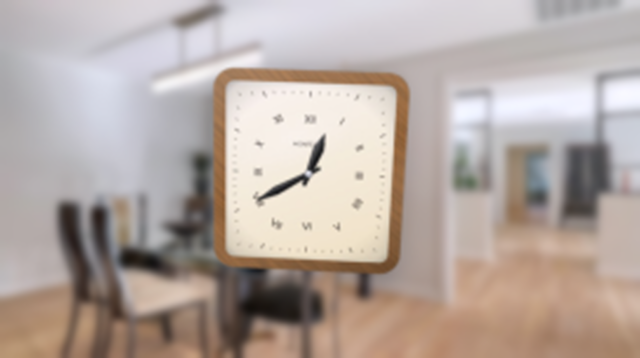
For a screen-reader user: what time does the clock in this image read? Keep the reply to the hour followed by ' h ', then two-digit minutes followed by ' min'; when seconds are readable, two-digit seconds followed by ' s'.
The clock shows 12 h 40 min
